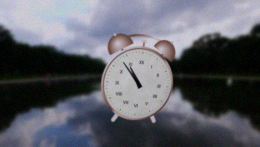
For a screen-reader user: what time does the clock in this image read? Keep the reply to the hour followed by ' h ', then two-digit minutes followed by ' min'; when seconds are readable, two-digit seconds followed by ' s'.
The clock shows 10 h 53 min
